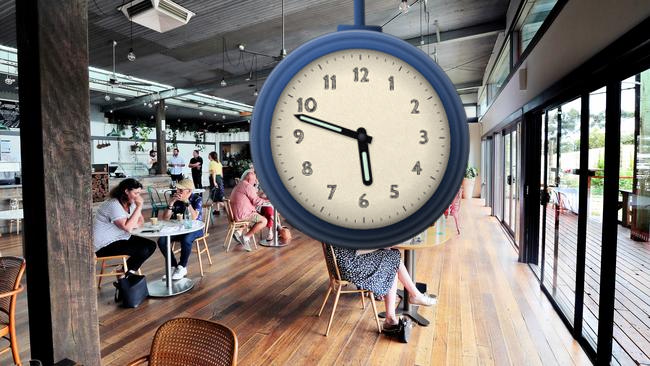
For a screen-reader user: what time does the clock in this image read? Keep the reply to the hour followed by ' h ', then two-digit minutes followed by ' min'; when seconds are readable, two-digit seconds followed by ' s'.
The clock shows 5 h 48 min
